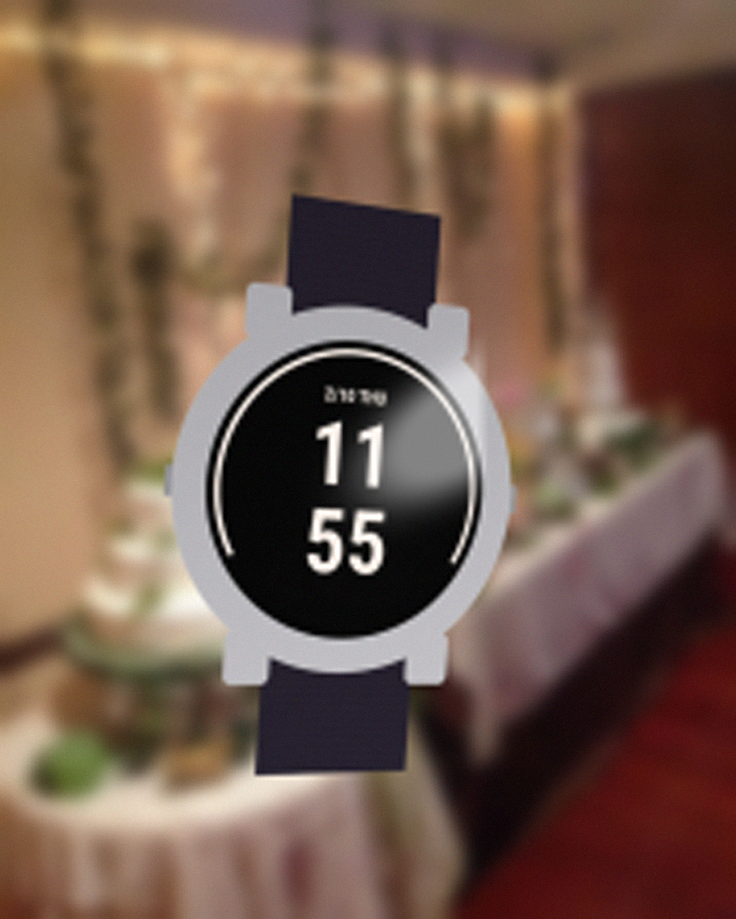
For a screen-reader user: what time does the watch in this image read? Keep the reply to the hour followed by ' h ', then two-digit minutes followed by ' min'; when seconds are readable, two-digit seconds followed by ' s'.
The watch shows 11 h 55 min
